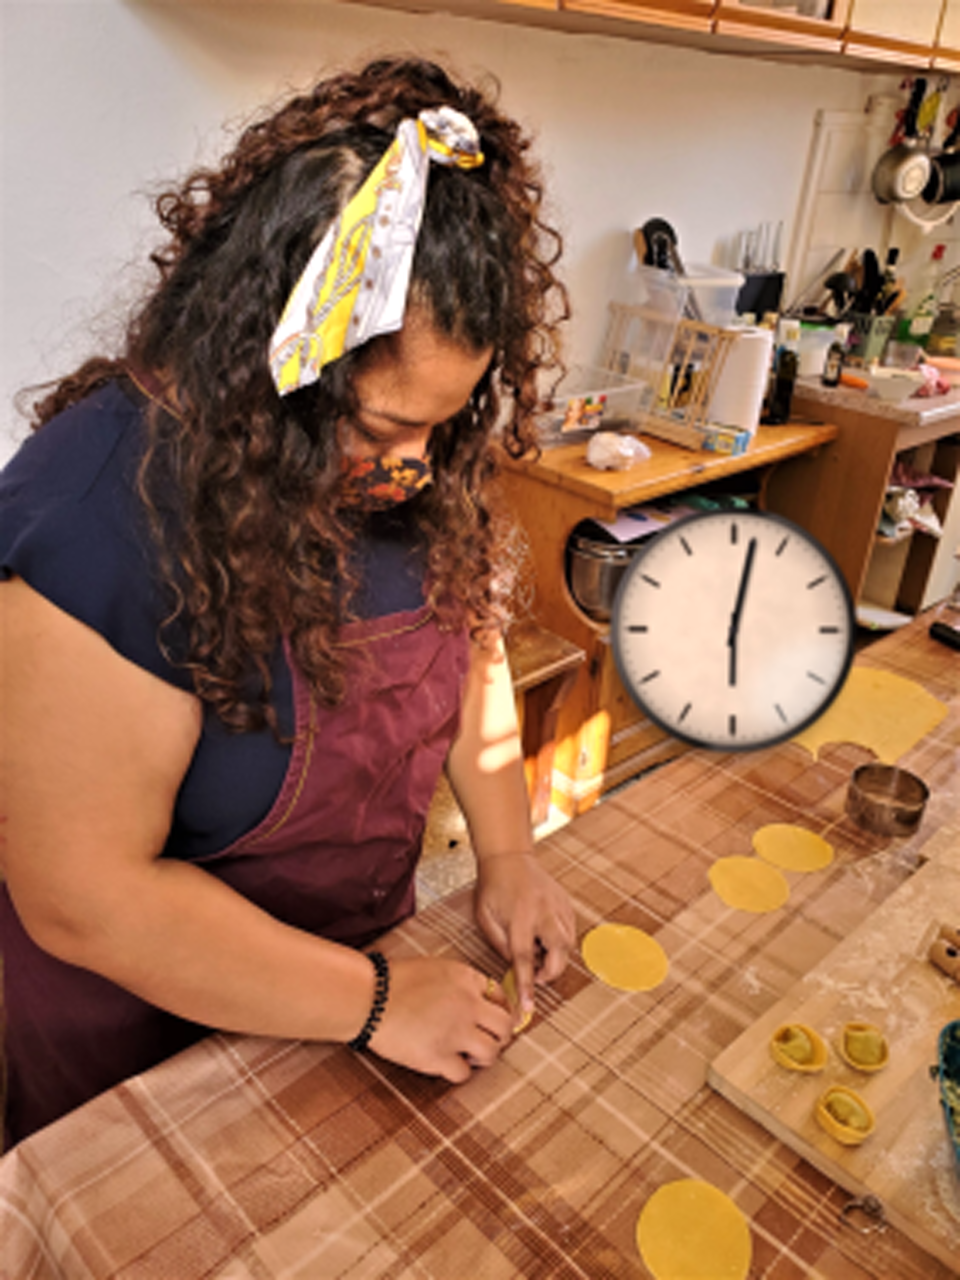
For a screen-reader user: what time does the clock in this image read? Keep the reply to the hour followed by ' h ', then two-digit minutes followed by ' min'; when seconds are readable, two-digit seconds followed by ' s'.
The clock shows 6 h 02 min
